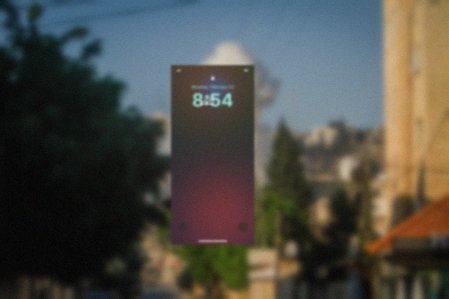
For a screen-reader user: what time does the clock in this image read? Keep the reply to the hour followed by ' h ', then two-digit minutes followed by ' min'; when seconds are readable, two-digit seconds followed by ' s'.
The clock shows 8 h 54 min
